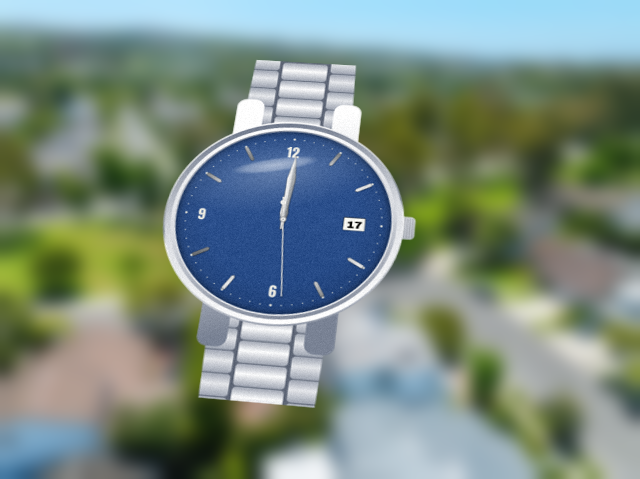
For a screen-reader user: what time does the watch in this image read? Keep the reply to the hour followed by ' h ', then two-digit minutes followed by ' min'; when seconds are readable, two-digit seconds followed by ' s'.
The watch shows 12 h 00 min 29 s
